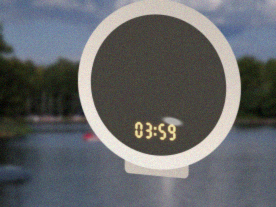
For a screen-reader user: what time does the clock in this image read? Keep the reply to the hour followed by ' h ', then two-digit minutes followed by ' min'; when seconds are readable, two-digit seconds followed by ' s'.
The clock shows 3 h 59 min
